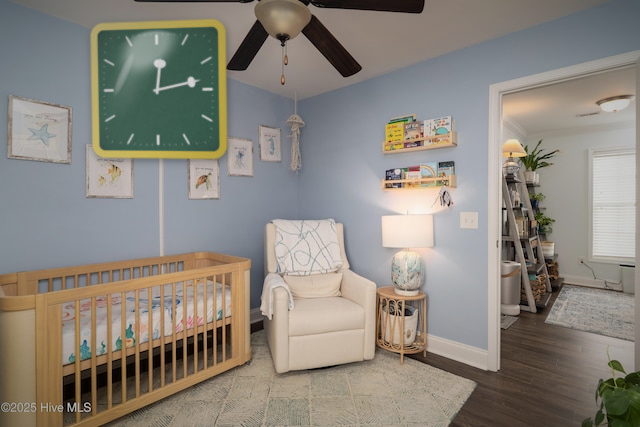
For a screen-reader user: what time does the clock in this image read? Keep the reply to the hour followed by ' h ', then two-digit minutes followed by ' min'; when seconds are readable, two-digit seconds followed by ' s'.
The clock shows 12 h 13 min
